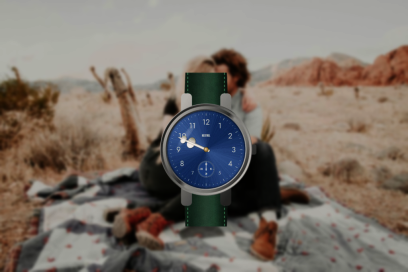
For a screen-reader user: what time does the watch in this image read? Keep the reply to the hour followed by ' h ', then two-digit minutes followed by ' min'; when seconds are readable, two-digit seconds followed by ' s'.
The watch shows 9 h 49 min
